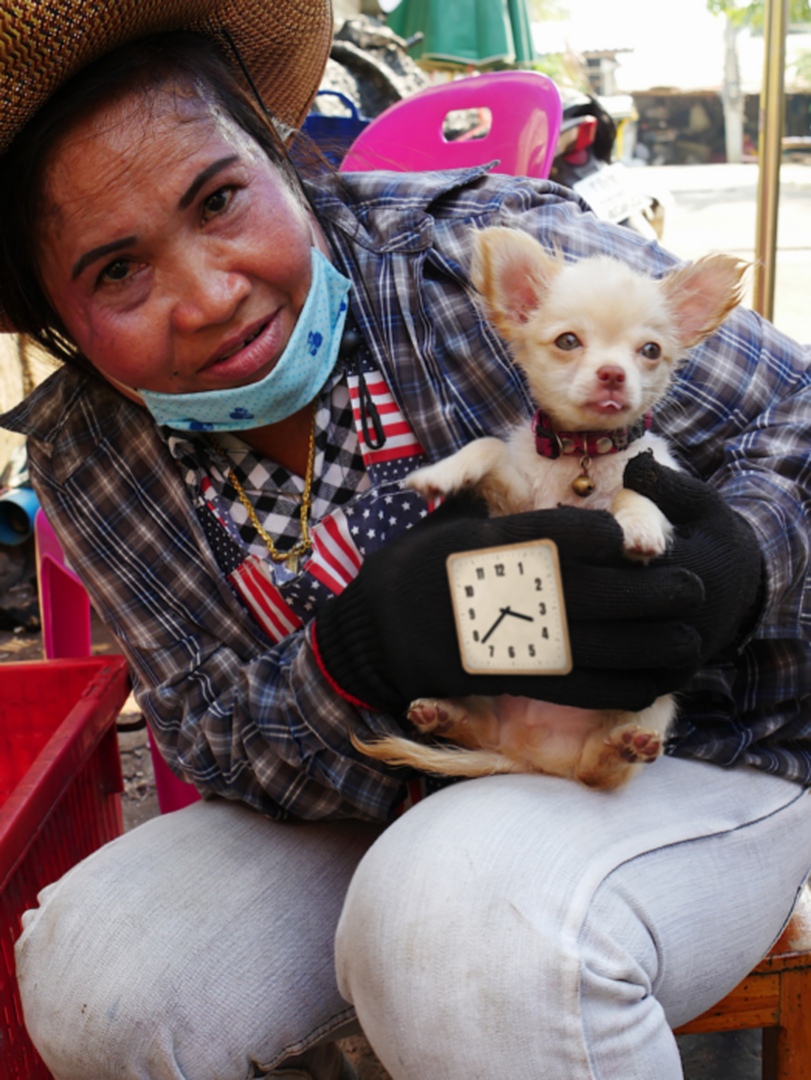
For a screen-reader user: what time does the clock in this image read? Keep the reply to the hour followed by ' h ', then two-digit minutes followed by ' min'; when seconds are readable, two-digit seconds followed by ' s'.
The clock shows 3 h 38 min
